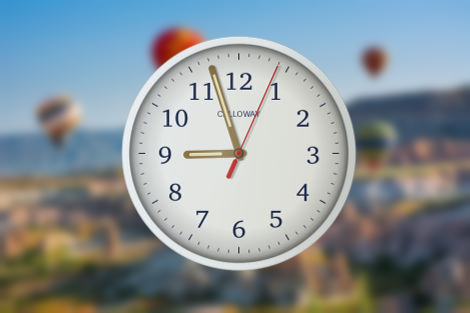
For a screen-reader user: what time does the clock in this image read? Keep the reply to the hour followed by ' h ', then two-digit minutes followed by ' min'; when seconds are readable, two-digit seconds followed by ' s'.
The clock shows 8 h 57 min 04 s
